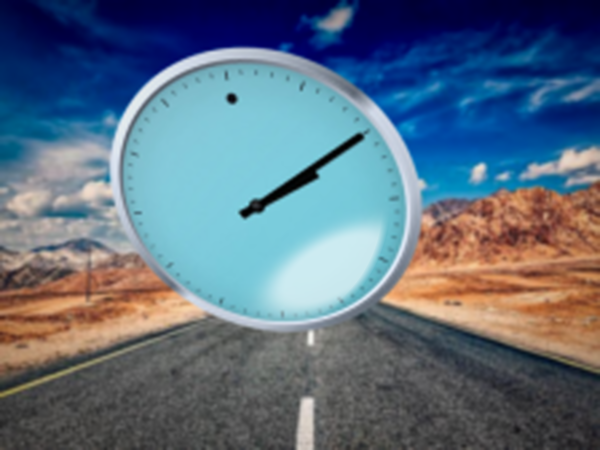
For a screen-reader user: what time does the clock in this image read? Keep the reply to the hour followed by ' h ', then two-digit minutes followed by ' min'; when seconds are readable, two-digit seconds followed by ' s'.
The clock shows 2 h 10 min
